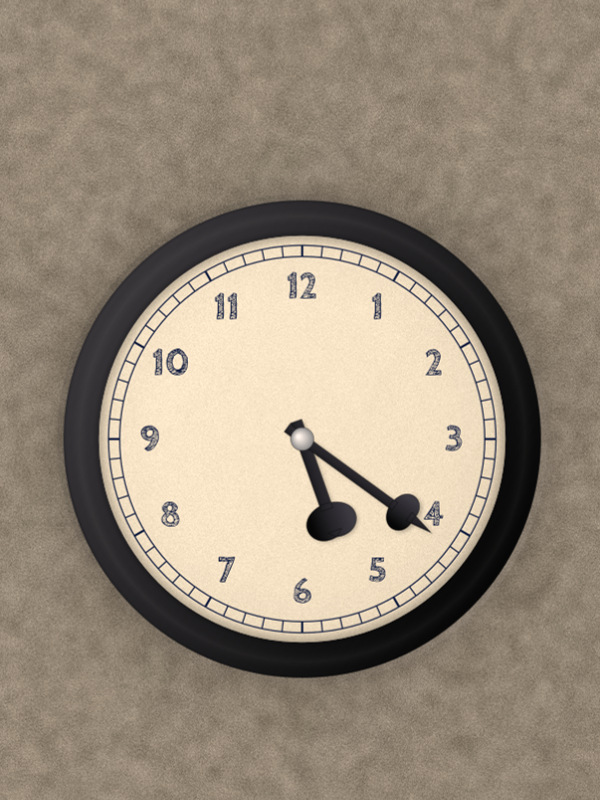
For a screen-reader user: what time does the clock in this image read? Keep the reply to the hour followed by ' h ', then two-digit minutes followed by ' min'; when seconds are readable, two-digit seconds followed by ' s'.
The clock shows 5 h 21 min
